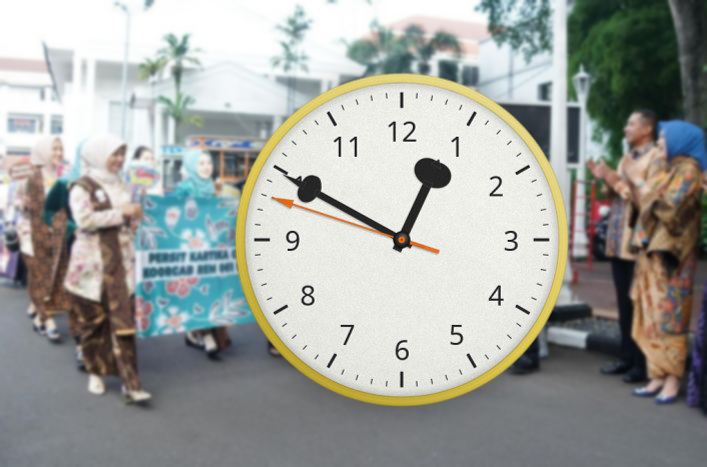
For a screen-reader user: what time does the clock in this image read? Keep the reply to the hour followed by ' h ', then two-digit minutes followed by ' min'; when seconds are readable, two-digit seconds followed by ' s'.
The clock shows 12 h 49 min 48 s
